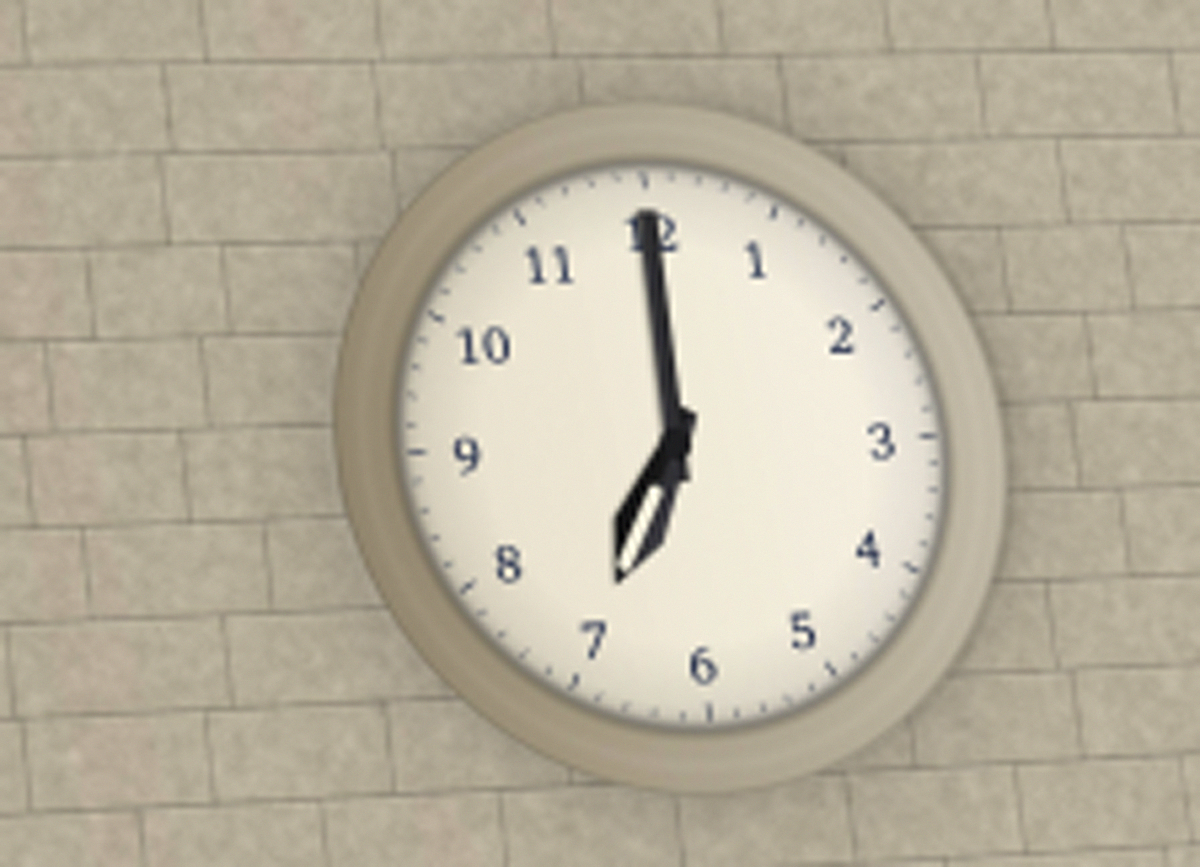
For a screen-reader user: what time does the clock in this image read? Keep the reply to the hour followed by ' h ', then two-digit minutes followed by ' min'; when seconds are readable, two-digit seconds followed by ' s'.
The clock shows 7 h 00 min
